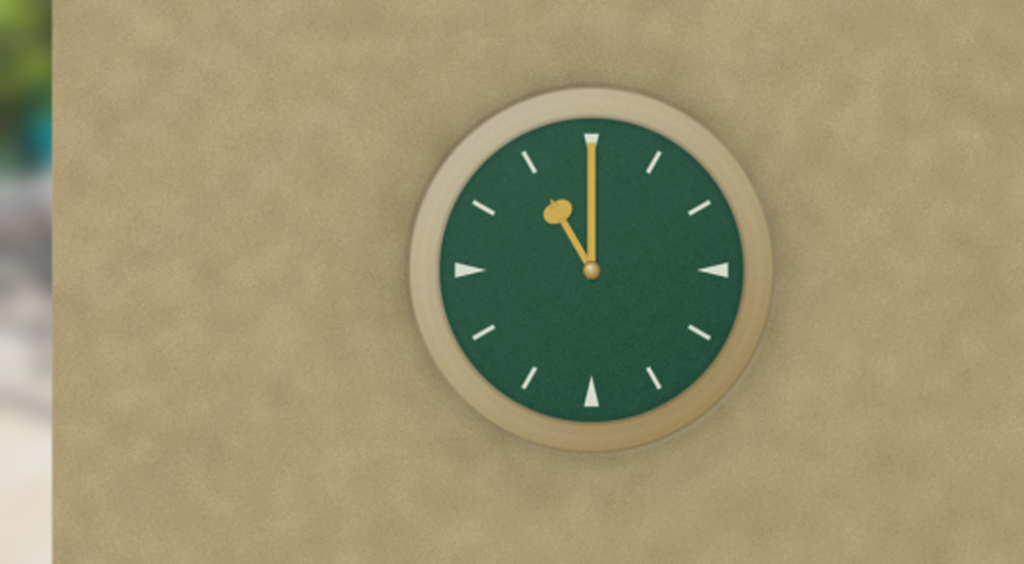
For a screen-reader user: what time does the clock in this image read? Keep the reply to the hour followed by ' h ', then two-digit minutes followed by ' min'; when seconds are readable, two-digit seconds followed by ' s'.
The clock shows 11 h 00 min
